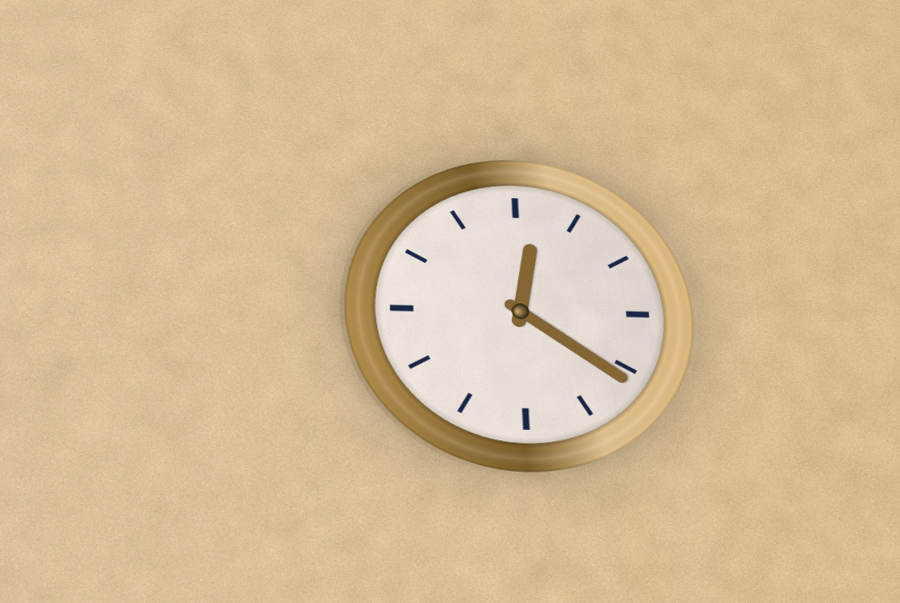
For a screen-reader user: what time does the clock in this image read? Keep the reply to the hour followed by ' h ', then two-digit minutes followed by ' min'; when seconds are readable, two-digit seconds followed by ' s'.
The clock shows 12 h 21 min
